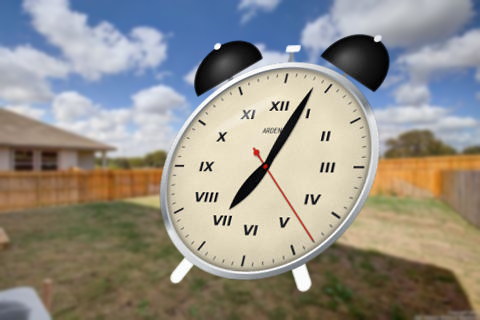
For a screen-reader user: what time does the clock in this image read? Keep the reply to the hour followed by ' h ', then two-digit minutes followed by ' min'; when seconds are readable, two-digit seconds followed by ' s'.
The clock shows 7 h 03 min 23 s
